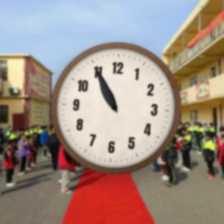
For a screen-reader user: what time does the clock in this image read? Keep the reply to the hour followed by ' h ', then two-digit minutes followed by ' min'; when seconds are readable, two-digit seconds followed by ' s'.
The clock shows 10 h 55 min
